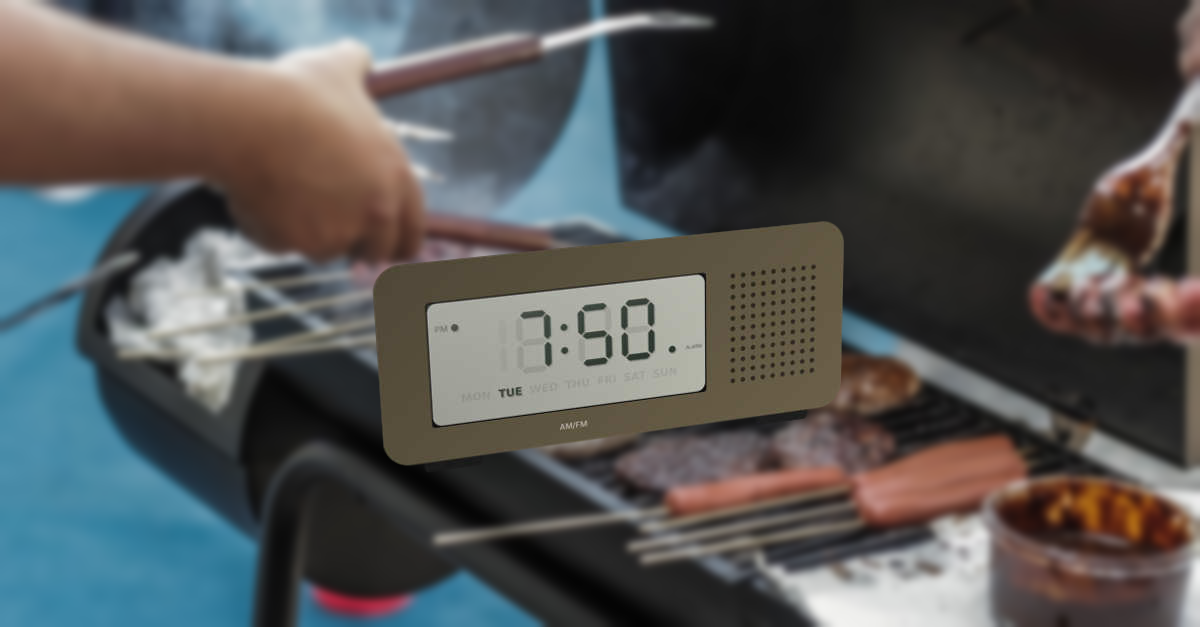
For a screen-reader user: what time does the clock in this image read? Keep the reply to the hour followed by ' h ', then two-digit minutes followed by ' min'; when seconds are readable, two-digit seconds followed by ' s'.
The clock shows 7 h 50 min
